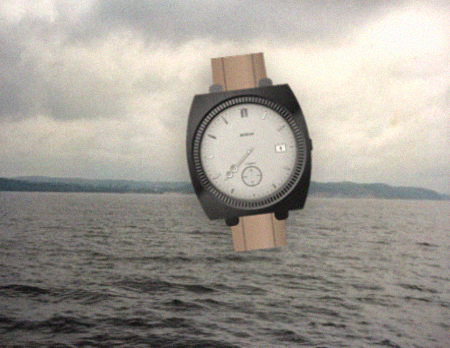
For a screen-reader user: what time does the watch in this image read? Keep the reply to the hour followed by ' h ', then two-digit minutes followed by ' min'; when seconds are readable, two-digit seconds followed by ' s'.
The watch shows 7 h 38 min
